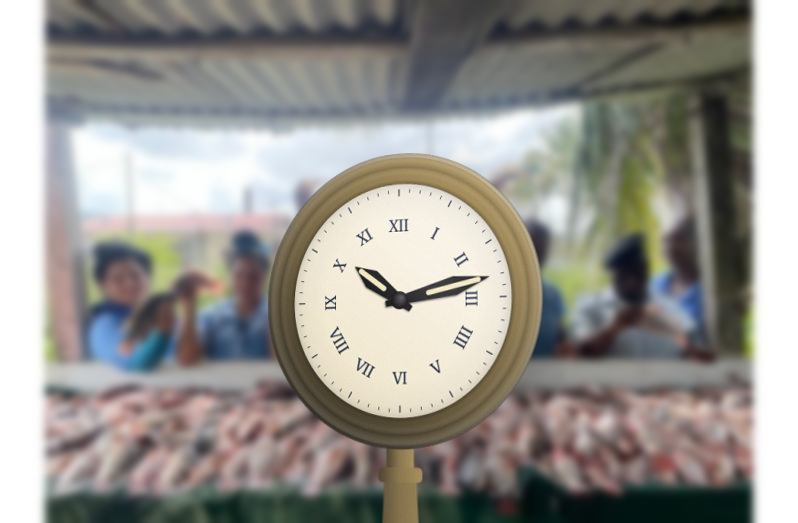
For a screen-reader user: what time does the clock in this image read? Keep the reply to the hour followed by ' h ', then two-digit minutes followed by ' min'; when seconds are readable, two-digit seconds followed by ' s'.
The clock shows 10 h 13 min
